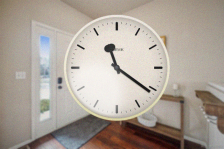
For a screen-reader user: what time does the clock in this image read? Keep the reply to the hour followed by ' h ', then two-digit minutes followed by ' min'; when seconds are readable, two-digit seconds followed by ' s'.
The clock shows 11 h 21 min
